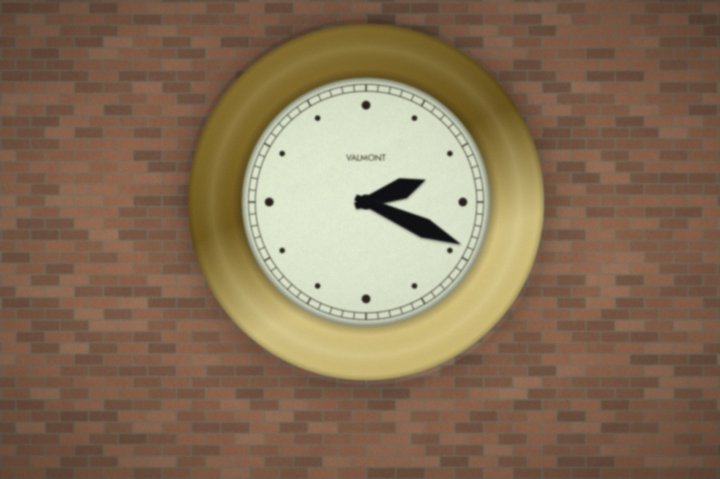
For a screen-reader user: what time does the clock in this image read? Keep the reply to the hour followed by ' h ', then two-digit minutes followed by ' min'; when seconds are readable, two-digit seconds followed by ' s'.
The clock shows 2 h 19 min
